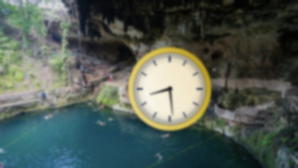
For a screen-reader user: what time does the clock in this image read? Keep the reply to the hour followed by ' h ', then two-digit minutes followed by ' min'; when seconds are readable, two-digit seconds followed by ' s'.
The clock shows 8 h 29 min
